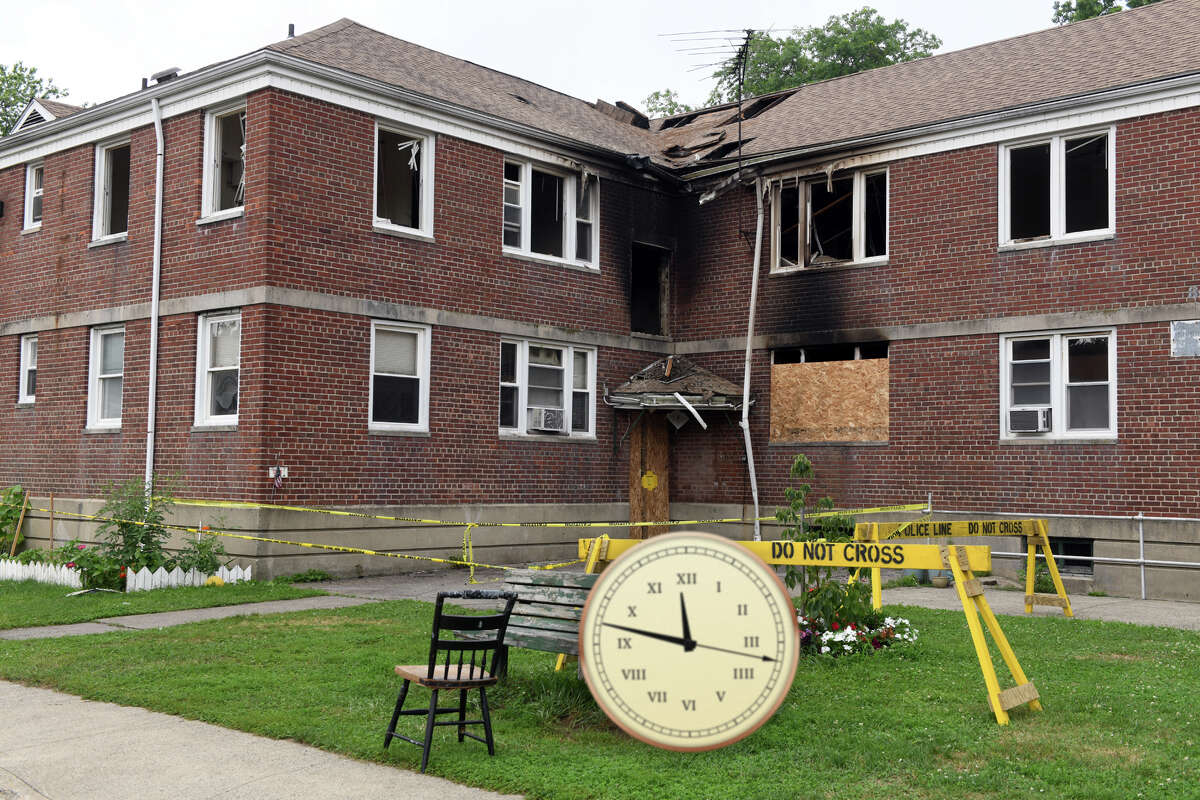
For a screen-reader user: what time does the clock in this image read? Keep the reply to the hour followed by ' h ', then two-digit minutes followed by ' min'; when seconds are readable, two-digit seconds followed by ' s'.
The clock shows 11 h 47 min 17 s
